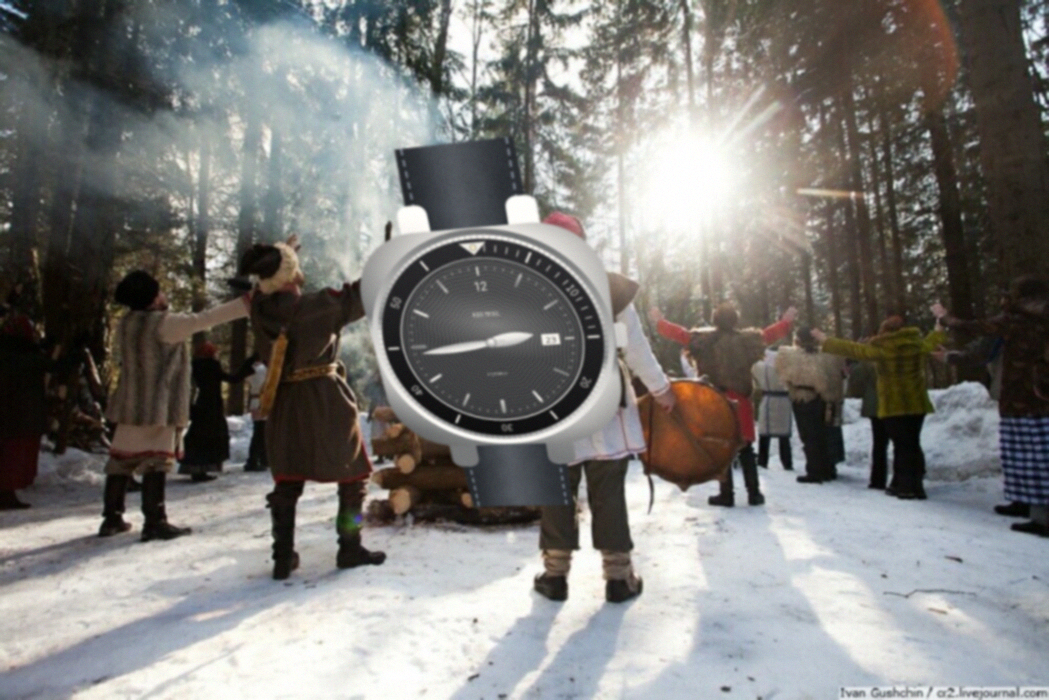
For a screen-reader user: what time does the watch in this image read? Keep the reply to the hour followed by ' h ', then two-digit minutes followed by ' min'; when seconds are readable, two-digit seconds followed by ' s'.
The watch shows 2 h 44 min
